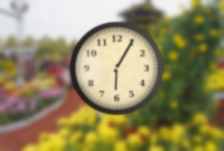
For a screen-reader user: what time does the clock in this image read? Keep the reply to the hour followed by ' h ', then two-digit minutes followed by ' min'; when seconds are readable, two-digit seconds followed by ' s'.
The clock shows 6 h 05 min
